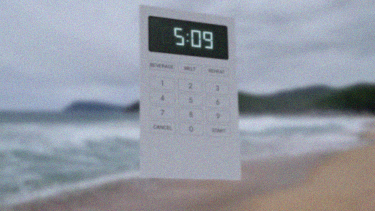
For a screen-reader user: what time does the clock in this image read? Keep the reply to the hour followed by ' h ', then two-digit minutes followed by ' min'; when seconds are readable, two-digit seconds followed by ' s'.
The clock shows 5 h 09 min
